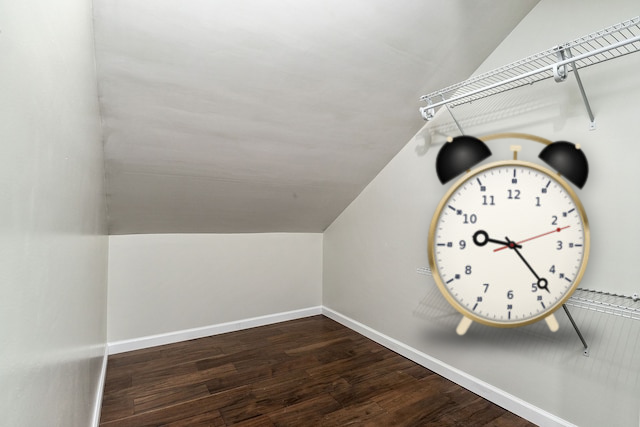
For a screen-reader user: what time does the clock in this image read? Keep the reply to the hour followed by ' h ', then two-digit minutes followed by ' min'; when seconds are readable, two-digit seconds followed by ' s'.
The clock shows 9 h 23 min 12 s
